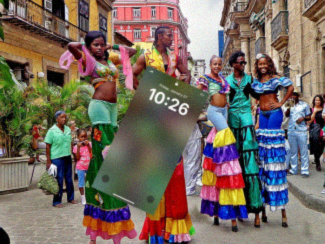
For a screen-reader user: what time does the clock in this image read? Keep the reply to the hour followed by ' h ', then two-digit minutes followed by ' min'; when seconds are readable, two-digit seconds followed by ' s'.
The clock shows 10 h 26 min
